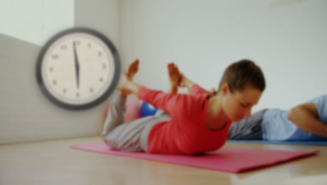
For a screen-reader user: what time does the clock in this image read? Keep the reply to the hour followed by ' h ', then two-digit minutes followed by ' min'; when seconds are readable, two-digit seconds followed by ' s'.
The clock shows 5 h 59 min
